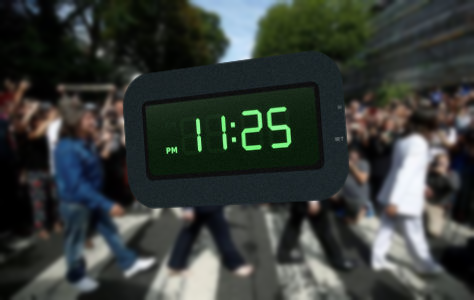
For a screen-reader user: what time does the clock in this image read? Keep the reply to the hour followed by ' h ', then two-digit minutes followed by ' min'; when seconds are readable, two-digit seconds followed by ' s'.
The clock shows 11 h 25 min
